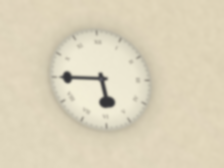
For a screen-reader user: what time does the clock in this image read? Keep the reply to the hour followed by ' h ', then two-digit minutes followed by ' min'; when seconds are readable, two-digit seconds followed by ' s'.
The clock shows 5 h 45 min
